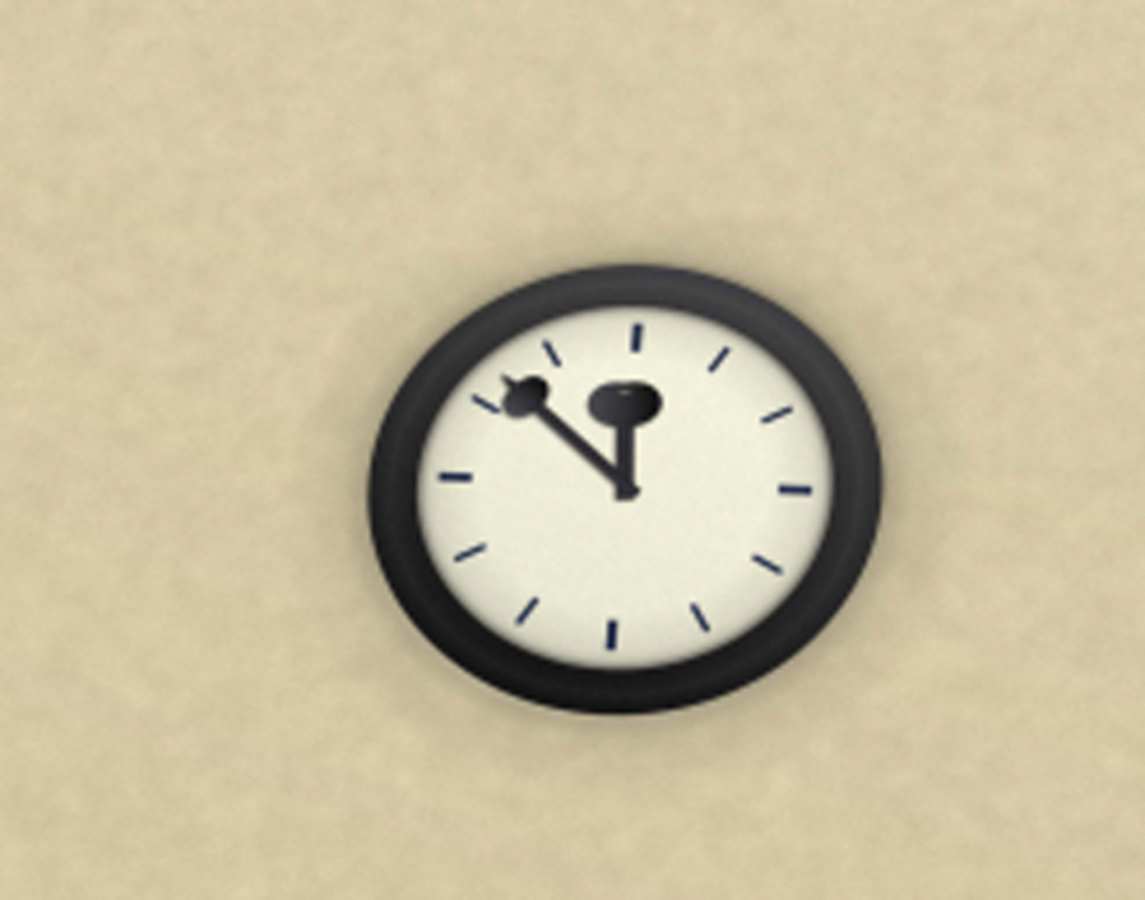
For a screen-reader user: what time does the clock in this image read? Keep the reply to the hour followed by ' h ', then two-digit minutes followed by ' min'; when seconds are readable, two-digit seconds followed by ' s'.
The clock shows 11 h 52 min
